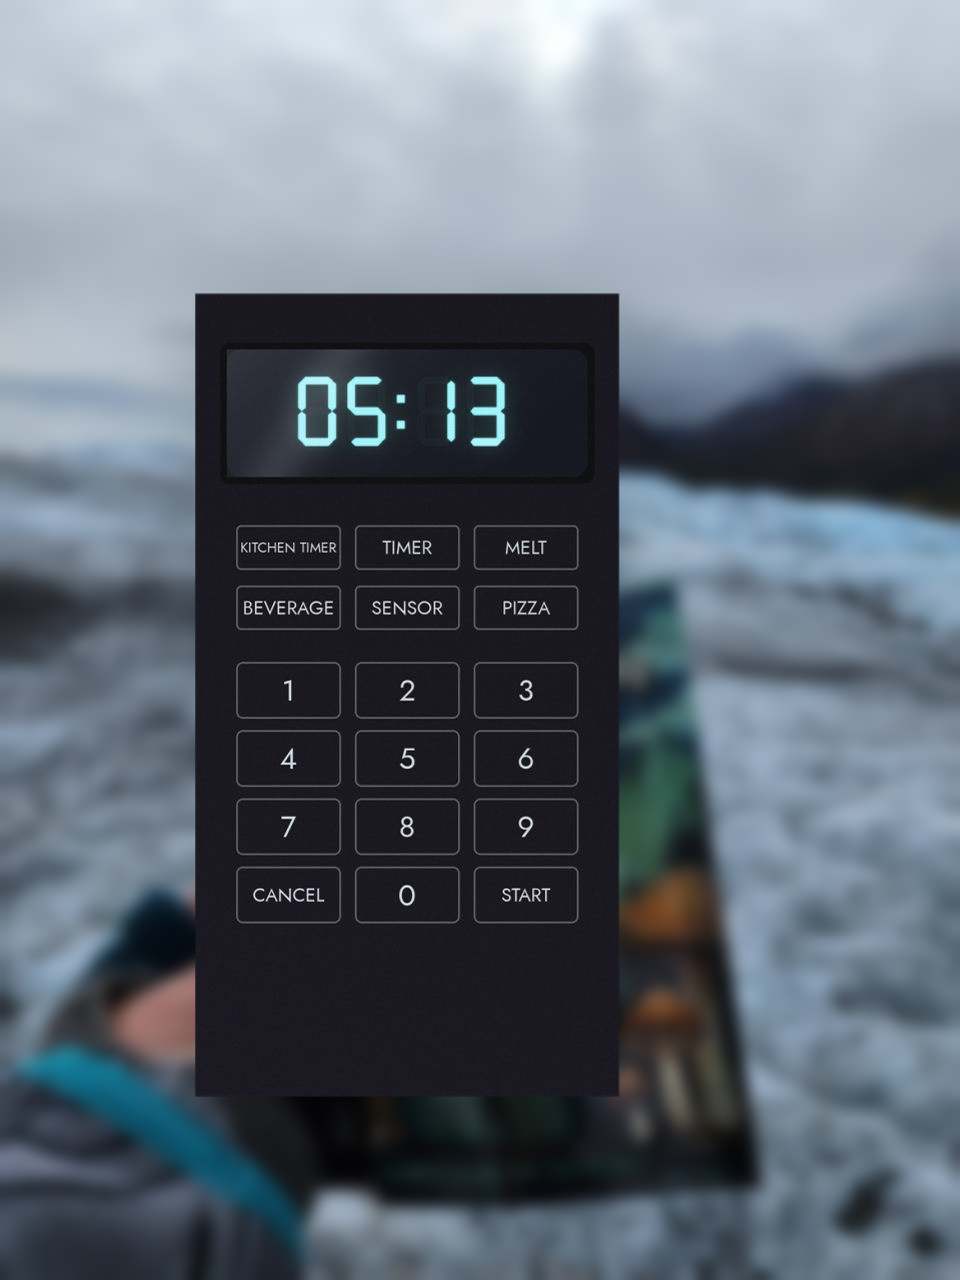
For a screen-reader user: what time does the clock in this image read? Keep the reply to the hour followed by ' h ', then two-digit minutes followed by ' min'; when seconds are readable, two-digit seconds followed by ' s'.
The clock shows 5 h 13 min
